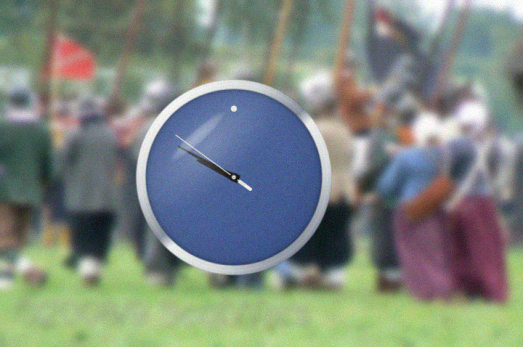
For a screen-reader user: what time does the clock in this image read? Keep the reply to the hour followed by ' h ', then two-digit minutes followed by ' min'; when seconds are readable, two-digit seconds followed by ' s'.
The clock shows 9 h 49 min 51 s
